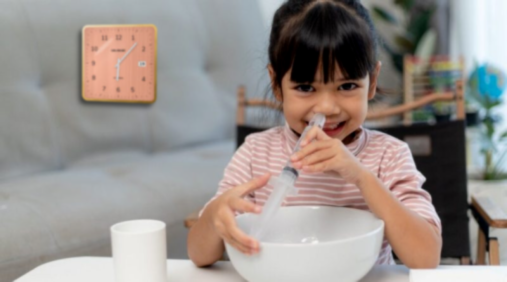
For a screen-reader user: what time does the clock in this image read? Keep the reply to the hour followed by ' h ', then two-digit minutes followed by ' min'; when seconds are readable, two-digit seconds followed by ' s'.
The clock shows 6 h 07 min
